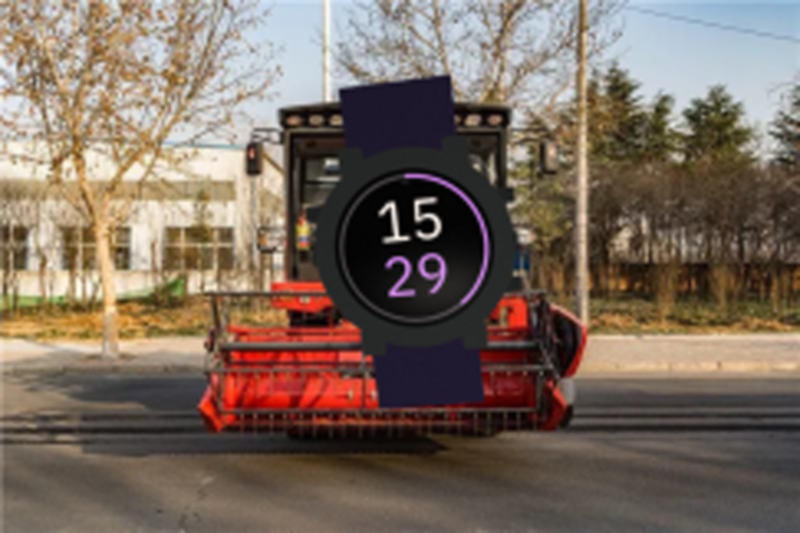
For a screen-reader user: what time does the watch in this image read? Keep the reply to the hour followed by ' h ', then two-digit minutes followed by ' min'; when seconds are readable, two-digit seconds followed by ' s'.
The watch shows 15 h 29 min
